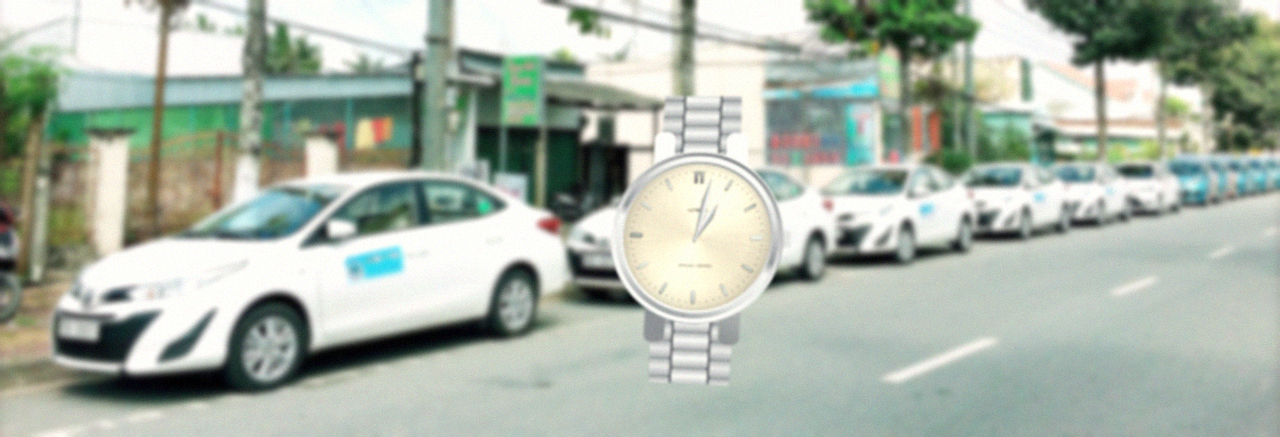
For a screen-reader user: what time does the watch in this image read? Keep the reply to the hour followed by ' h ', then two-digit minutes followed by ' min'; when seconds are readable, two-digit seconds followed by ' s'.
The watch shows 1 h 02 min
